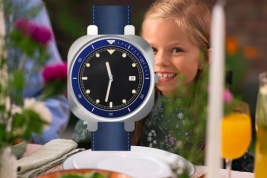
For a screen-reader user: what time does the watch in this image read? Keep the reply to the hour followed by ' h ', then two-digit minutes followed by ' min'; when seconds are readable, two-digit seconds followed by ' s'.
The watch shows 11 h 32 min
